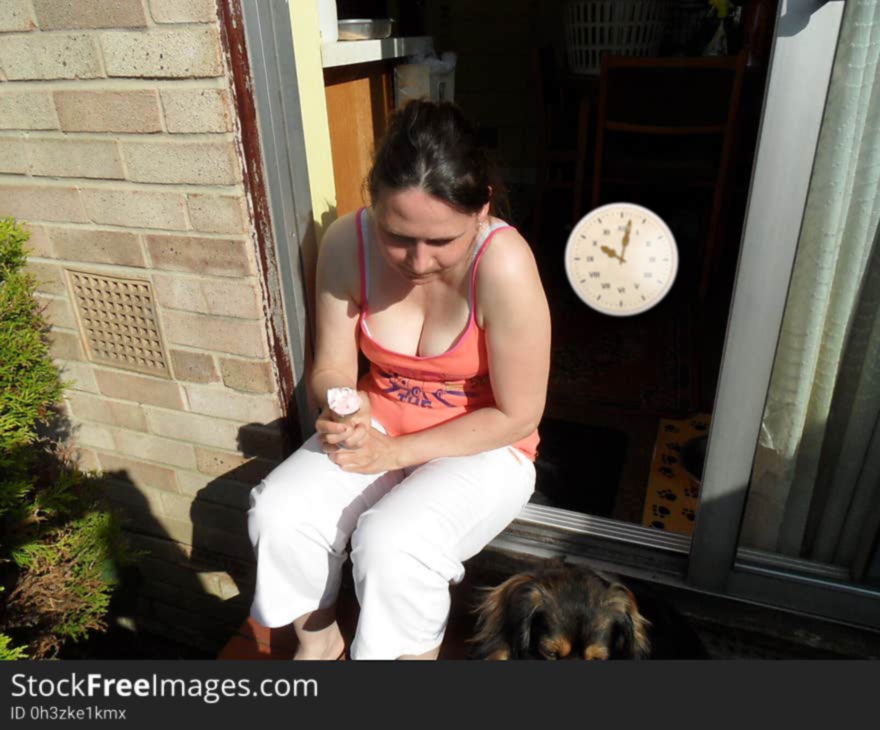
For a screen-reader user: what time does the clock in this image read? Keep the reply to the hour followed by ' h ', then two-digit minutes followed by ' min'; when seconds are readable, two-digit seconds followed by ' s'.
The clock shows 10 h 02 min
